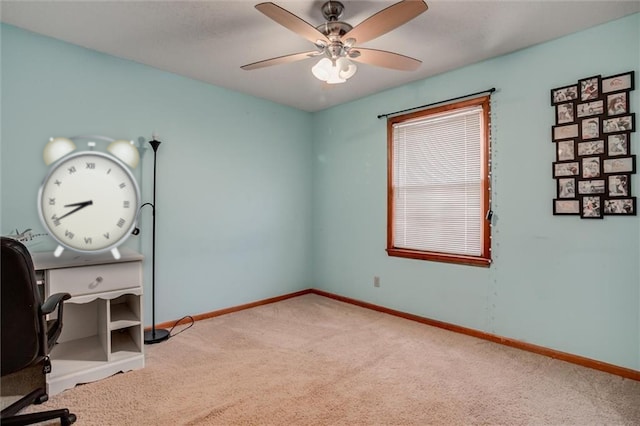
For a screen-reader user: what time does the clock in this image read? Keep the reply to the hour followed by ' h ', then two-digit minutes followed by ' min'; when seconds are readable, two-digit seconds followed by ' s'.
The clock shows 8 h 40 min
